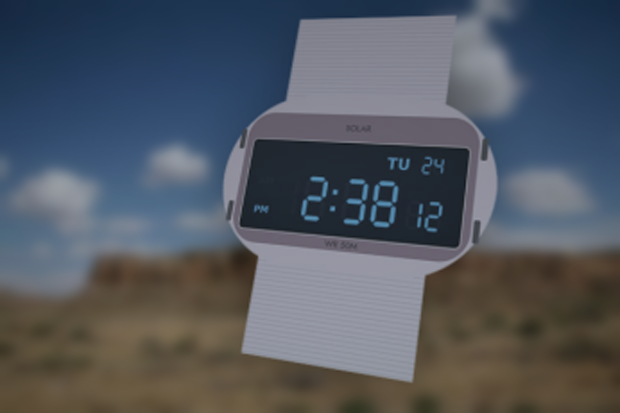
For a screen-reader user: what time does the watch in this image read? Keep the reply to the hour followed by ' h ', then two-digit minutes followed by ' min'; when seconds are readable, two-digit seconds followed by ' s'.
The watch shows 2 h 38 min 12 s
